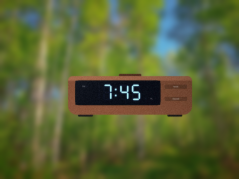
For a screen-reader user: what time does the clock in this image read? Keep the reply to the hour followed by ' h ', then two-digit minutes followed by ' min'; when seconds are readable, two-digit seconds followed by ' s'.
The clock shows 7 h 45 min
